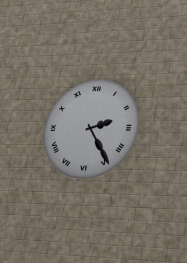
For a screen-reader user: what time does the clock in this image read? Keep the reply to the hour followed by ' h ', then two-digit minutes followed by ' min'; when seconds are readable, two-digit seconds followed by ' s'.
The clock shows 2 h 24 min
